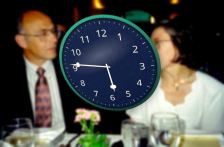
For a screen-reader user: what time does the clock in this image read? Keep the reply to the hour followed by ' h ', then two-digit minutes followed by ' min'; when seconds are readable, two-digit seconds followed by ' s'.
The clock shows 5 h 46 min
